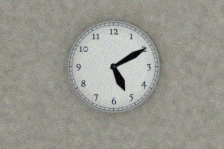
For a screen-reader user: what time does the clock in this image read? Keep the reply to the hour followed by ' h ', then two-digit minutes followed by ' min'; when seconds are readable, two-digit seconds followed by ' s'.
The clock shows 5 h 10 min
